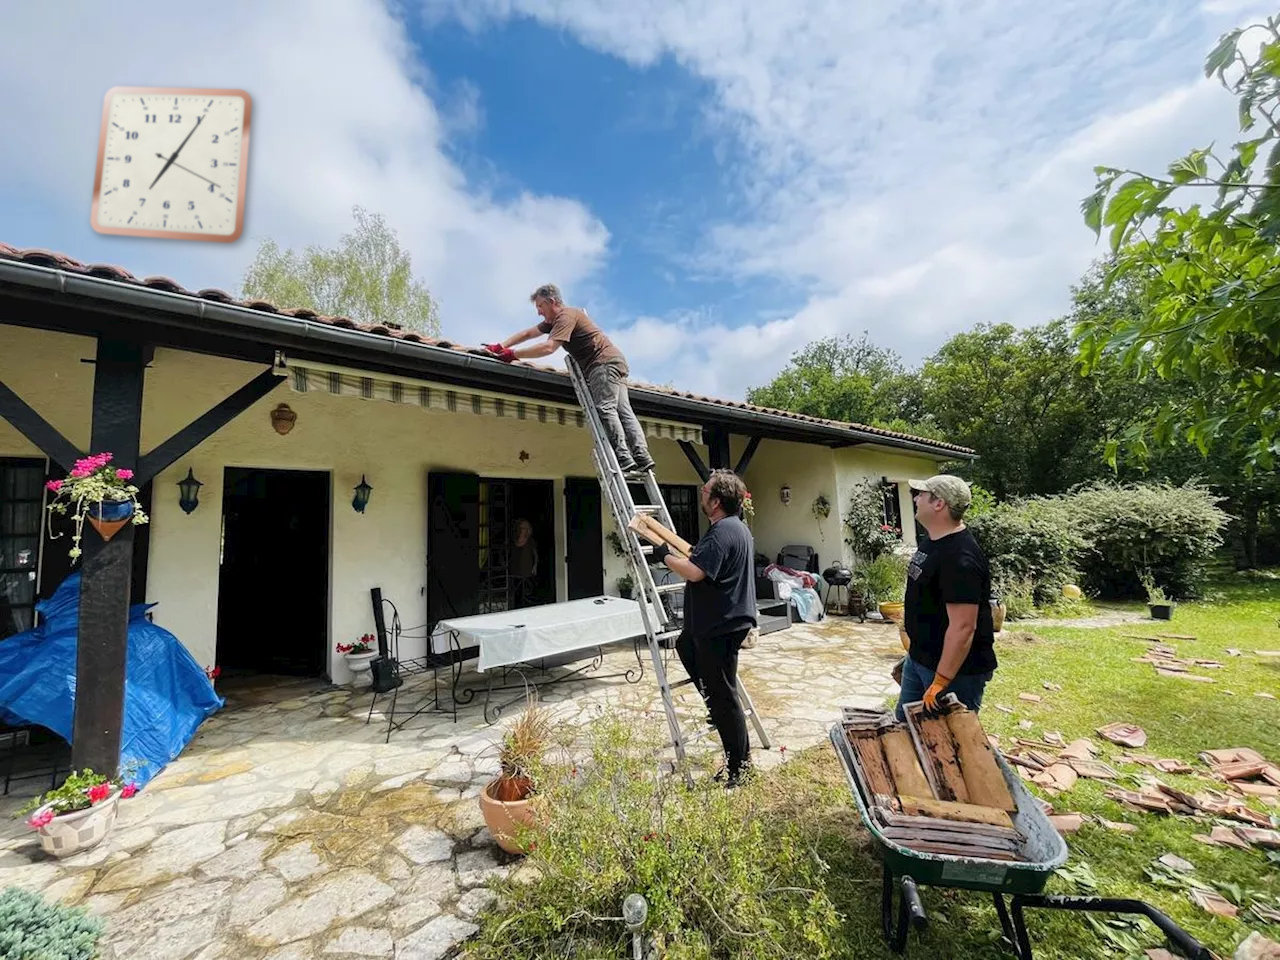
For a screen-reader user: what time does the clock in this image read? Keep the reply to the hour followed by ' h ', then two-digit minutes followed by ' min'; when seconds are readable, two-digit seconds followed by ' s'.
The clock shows 7 h 05 min 19 s
